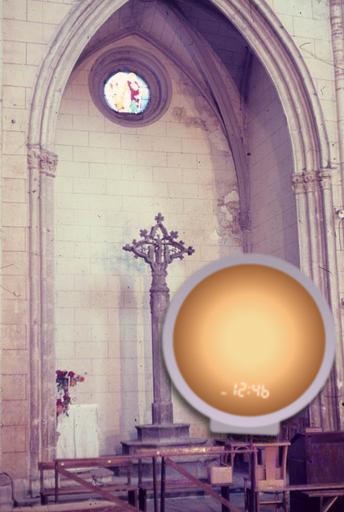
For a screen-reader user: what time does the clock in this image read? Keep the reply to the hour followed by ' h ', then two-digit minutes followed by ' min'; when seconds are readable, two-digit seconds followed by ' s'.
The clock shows 12 h 46 min
